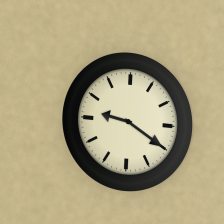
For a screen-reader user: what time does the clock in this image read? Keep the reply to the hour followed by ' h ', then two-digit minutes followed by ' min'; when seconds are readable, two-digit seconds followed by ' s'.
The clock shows 9 h 20 min
